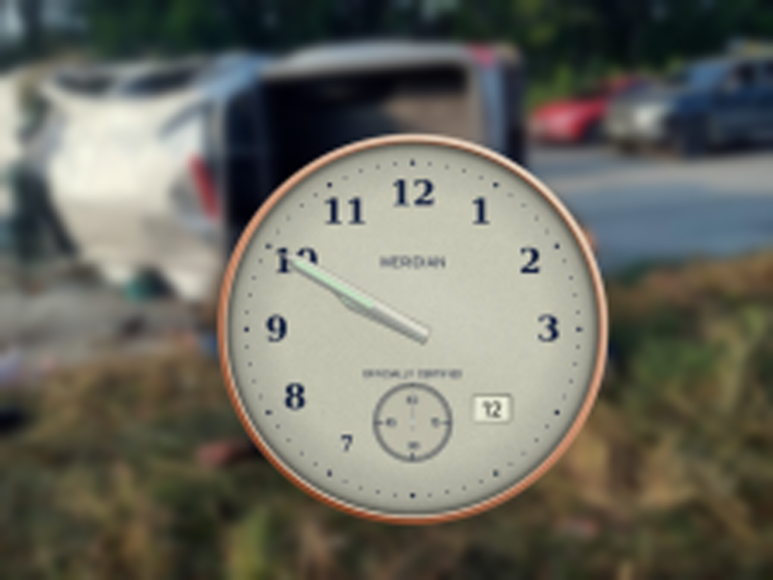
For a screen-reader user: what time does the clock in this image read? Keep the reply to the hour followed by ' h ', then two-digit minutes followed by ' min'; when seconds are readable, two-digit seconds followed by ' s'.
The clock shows 9 h 50 min
